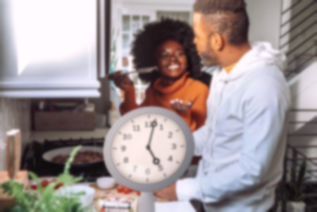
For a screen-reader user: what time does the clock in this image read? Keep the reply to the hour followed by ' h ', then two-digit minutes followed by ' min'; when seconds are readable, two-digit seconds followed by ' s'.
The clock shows 5 h 02 min
